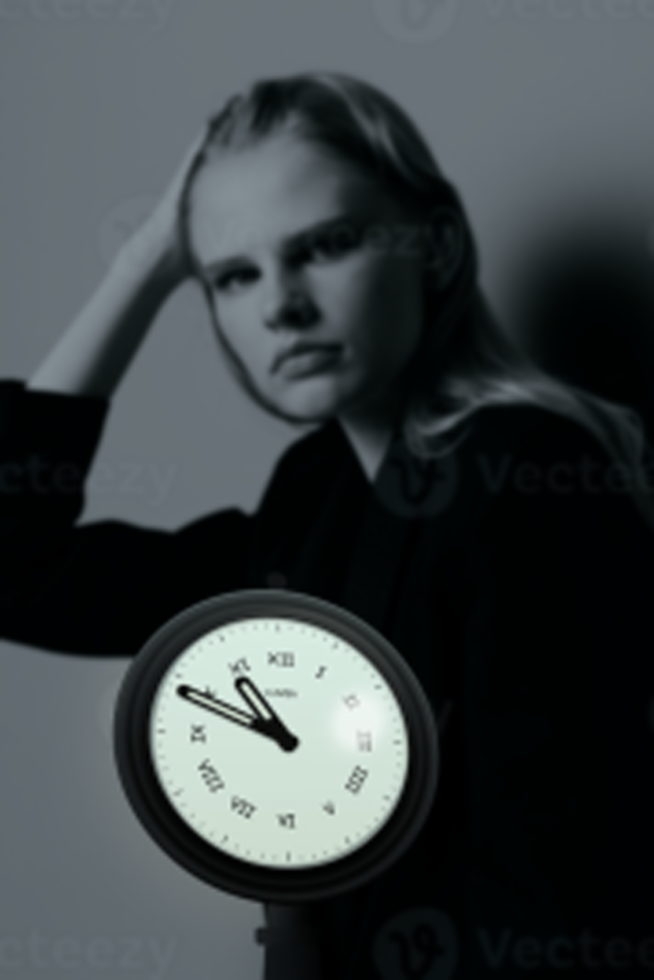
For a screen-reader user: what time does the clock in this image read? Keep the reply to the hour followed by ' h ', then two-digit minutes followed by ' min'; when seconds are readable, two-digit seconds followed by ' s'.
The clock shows 10 h 49 min
